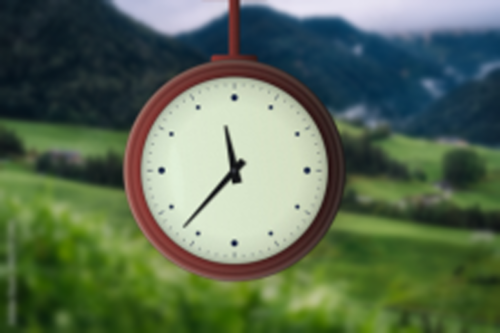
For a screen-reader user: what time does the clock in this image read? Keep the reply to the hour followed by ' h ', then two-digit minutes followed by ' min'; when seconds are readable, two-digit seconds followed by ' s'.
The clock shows 11 h 37 min
